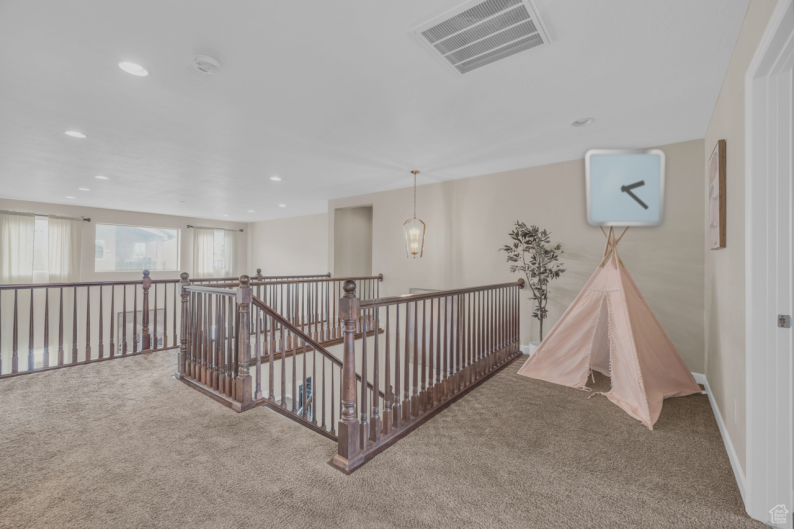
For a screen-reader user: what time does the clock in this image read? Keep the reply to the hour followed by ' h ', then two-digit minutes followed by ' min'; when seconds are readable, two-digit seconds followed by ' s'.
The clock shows 2 h 22 min
